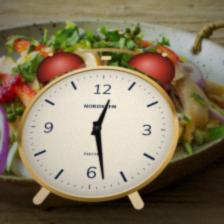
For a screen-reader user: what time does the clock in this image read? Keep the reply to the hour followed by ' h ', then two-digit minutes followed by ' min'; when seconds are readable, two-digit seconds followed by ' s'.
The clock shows 12 h 28 min
